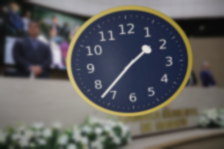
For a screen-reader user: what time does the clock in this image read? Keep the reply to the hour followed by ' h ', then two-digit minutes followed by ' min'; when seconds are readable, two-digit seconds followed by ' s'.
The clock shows 1 h 37 min
